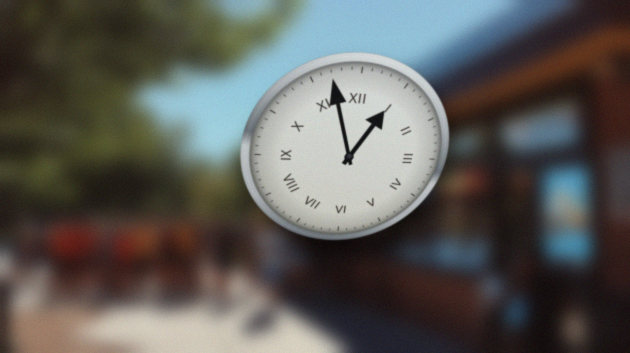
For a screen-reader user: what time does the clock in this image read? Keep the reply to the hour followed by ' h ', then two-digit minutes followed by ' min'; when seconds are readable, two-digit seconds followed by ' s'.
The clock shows 12 h 57 min
